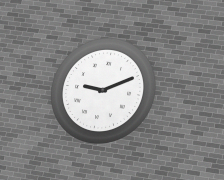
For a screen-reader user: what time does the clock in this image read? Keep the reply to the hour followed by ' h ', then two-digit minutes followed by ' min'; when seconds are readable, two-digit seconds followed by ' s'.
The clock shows 9 h 10 min
